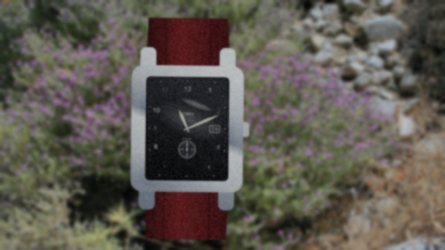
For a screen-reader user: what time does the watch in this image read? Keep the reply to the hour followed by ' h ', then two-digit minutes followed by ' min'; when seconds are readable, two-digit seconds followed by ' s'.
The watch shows 11 h 11 min
